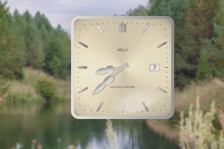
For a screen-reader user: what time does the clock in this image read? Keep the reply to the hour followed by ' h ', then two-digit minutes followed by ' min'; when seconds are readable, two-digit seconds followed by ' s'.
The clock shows 8 h 38 min
